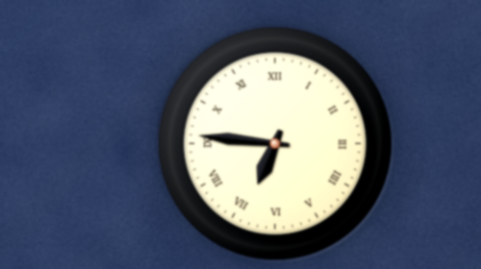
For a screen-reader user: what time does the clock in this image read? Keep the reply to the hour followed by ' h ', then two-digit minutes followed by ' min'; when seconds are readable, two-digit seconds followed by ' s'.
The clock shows 6 h 46 min
